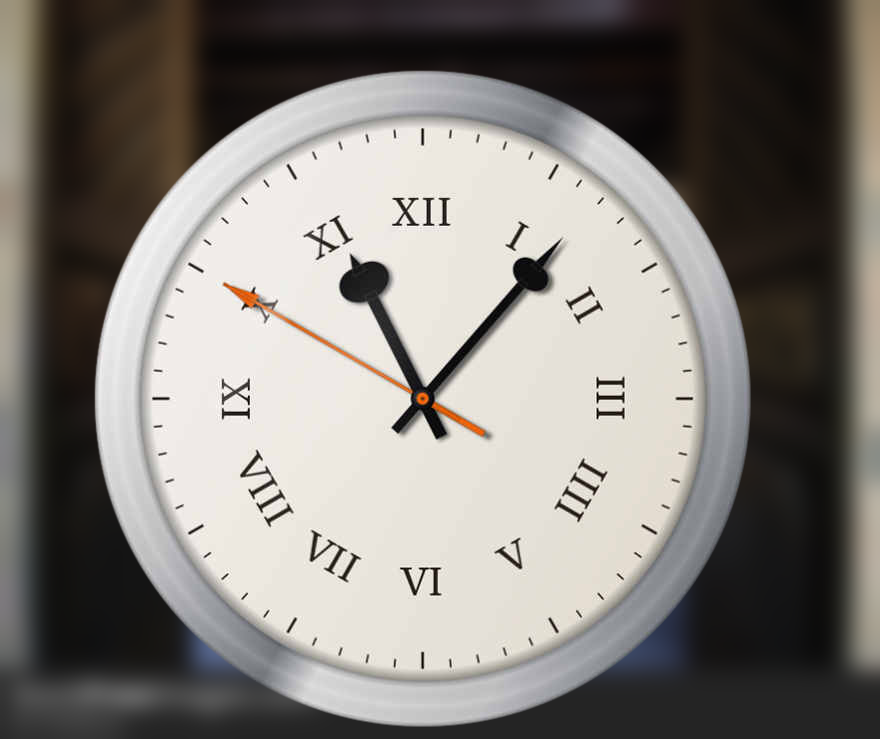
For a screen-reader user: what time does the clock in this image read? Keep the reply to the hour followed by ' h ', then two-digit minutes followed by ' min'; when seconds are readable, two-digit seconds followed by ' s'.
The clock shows 11 h 06 min 50 s
